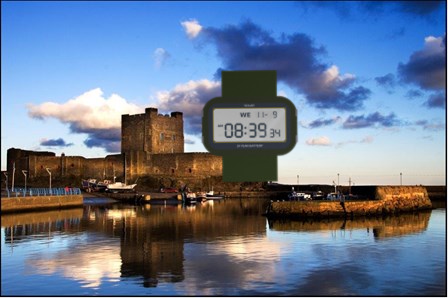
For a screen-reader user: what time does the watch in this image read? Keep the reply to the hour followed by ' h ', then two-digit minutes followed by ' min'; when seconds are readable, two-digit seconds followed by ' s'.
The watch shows 8 h 39 min
